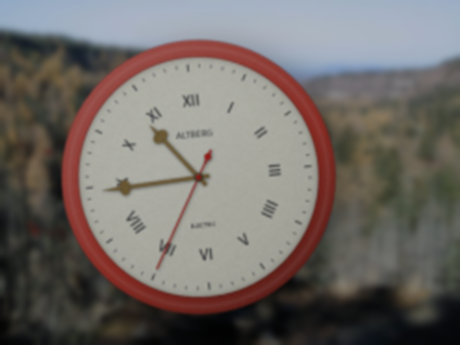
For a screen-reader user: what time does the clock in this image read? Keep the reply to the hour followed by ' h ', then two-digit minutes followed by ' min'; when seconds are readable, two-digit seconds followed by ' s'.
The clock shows 10 h 44 min 35 s
